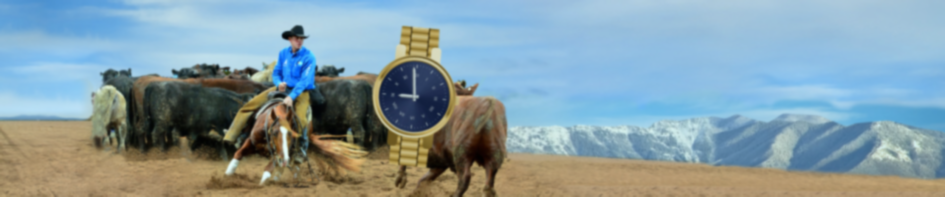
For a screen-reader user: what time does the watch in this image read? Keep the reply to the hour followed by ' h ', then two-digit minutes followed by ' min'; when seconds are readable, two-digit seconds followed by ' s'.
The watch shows 8 h 59 min
